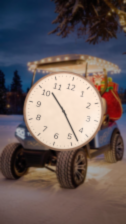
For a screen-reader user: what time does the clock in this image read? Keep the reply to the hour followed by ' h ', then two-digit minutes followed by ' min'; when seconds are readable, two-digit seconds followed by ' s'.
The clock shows 10 h 23 min
